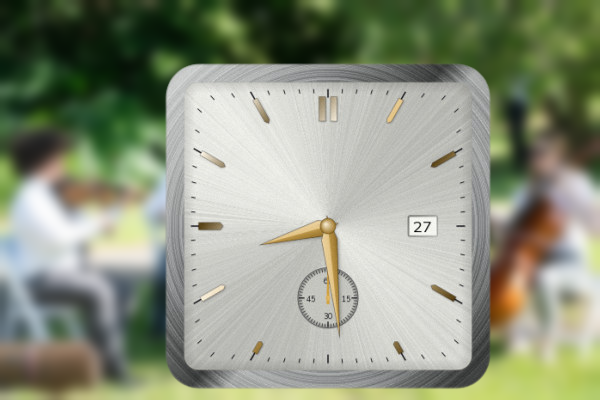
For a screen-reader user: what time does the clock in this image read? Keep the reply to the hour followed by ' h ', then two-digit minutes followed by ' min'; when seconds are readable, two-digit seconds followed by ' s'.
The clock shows 8 h 29 min
